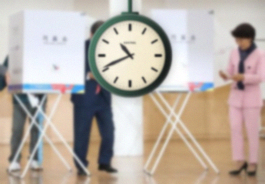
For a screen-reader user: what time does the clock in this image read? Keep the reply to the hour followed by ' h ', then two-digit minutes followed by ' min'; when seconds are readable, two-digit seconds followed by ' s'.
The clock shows 10 h 41 min
